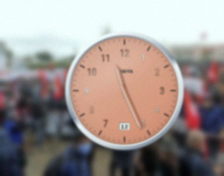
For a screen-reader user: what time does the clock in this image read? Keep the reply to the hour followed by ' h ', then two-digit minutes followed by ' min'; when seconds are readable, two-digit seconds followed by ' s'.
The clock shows 11 h 26 min
